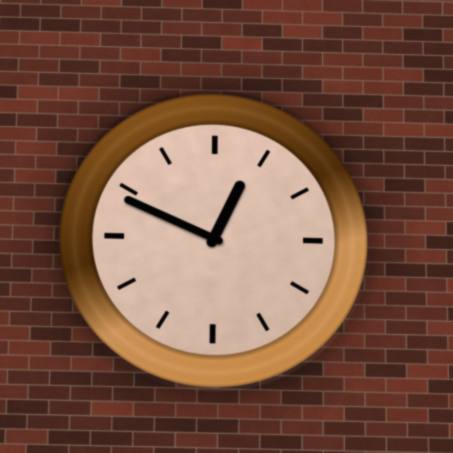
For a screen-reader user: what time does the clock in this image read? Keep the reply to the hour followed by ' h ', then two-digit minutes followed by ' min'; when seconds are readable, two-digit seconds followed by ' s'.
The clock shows 12 h 49 min
